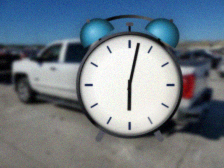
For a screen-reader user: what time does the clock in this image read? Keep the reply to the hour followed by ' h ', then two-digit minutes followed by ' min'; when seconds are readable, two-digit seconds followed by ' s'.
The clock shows 6 h 02 min
